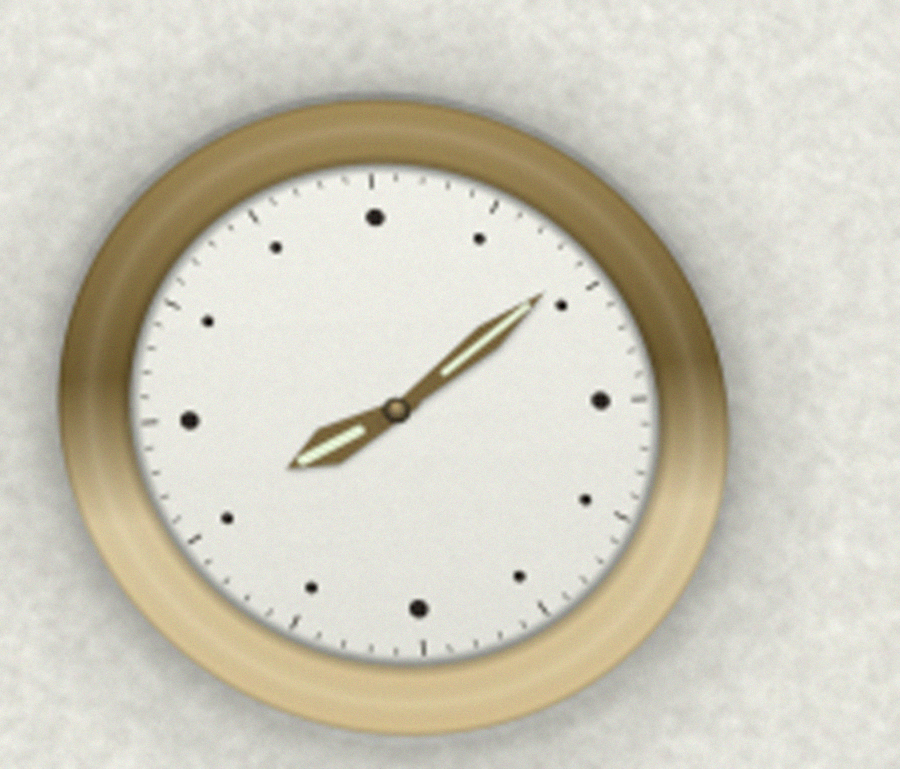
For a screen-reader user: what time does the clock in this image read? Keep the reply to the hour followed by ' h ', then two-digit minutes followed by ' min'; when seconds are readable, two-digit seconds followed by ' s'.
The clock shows 8 h 09 min
